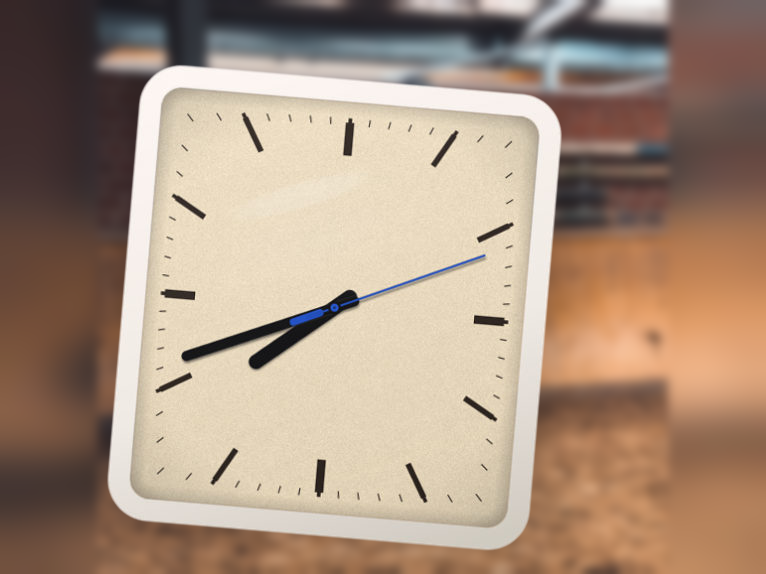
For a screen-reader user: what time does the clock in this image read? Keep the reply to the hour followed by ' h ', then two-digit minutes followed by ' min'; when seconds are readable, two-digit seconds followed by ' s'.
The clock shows 7 h 41 min 11 s
